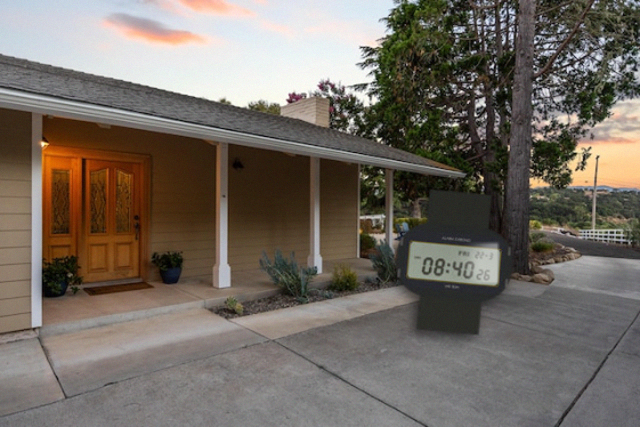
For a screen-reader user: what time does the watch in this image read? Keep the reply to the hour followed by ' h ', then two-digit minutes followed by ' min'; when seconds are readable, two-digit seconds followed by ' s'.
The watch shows 8 h 40 min 26 s
